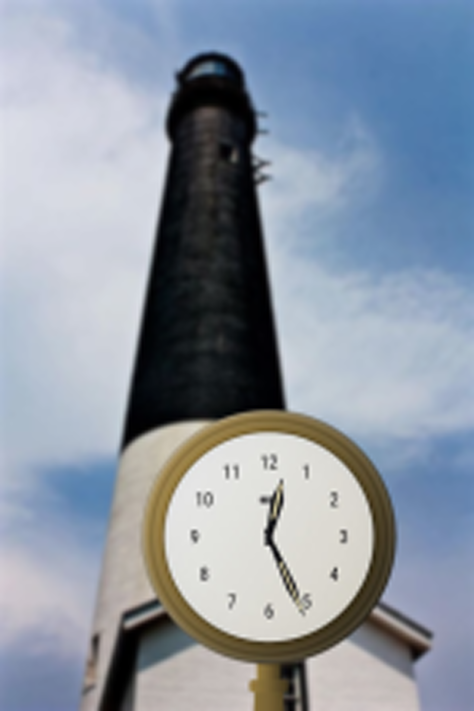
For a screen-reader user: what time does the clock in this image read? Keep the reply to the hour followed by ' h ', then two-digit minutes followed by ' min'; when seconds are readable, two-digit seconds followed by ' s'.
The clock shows 12 h 26 min
